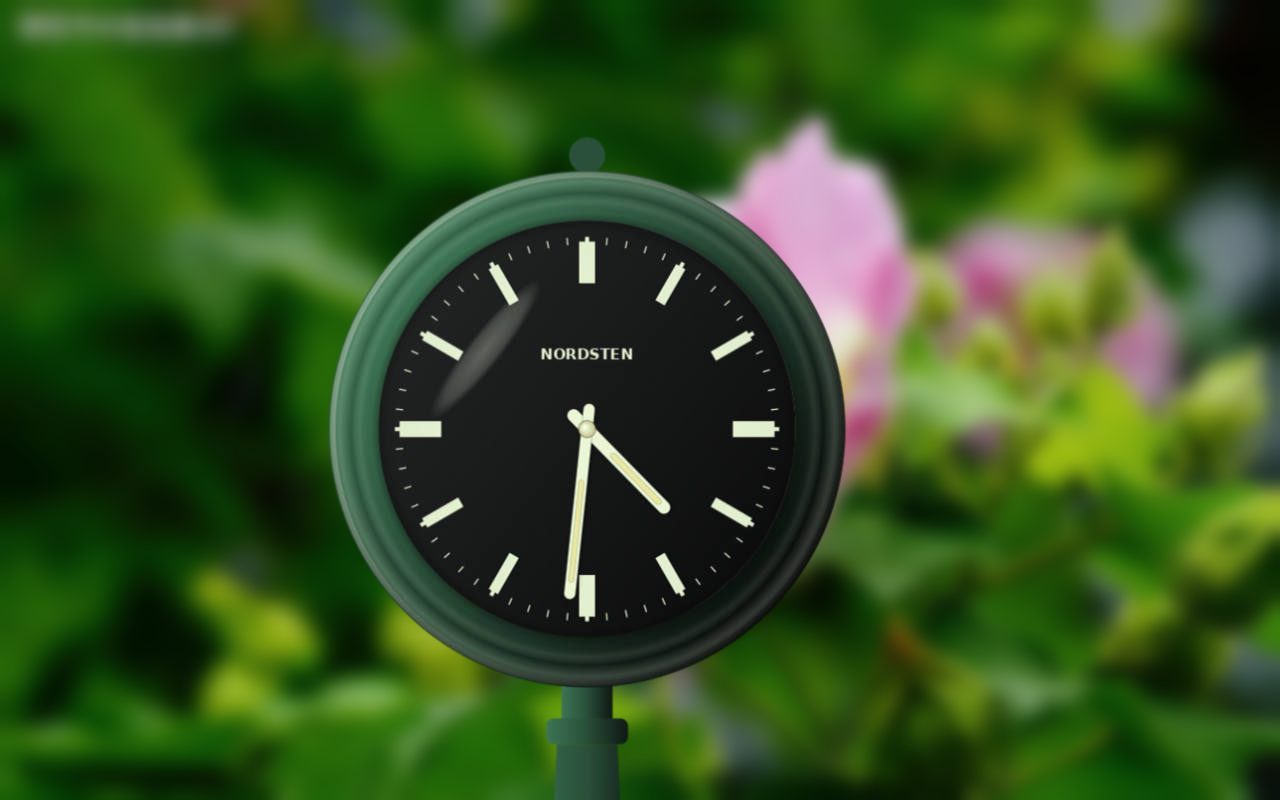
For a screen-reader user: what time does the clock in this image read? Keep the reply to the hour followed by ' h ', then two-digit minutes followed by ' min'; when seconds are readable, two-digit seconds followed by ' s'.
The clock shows 4 h 31 min
